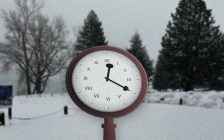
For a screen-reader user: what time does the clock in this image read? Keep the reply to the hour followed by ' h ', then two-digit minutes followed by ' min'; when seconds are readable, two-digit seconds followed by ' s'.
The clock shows 12 h 20 min
